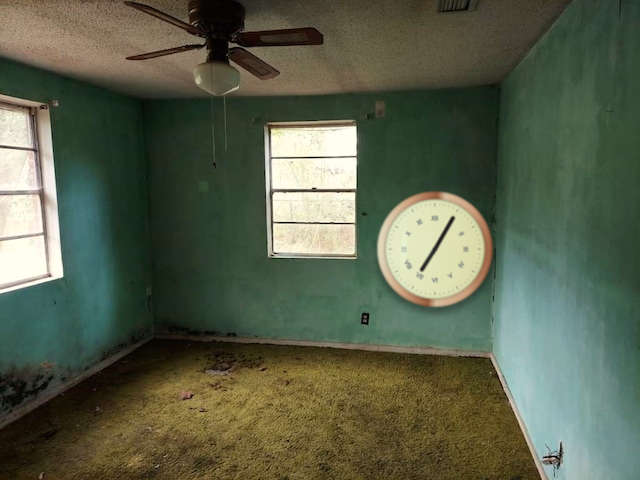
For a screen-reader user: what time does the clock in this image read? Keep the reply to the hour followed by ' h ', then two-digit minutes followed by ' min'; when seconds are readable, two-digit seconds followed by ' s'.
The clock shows 7 h 05 min
